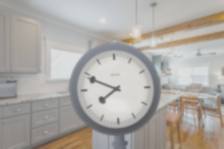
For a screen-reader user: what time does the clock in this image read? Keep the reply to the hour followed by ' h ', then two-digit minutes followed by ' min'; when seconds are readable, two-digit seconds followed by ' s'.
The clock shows 7 h 49 min
